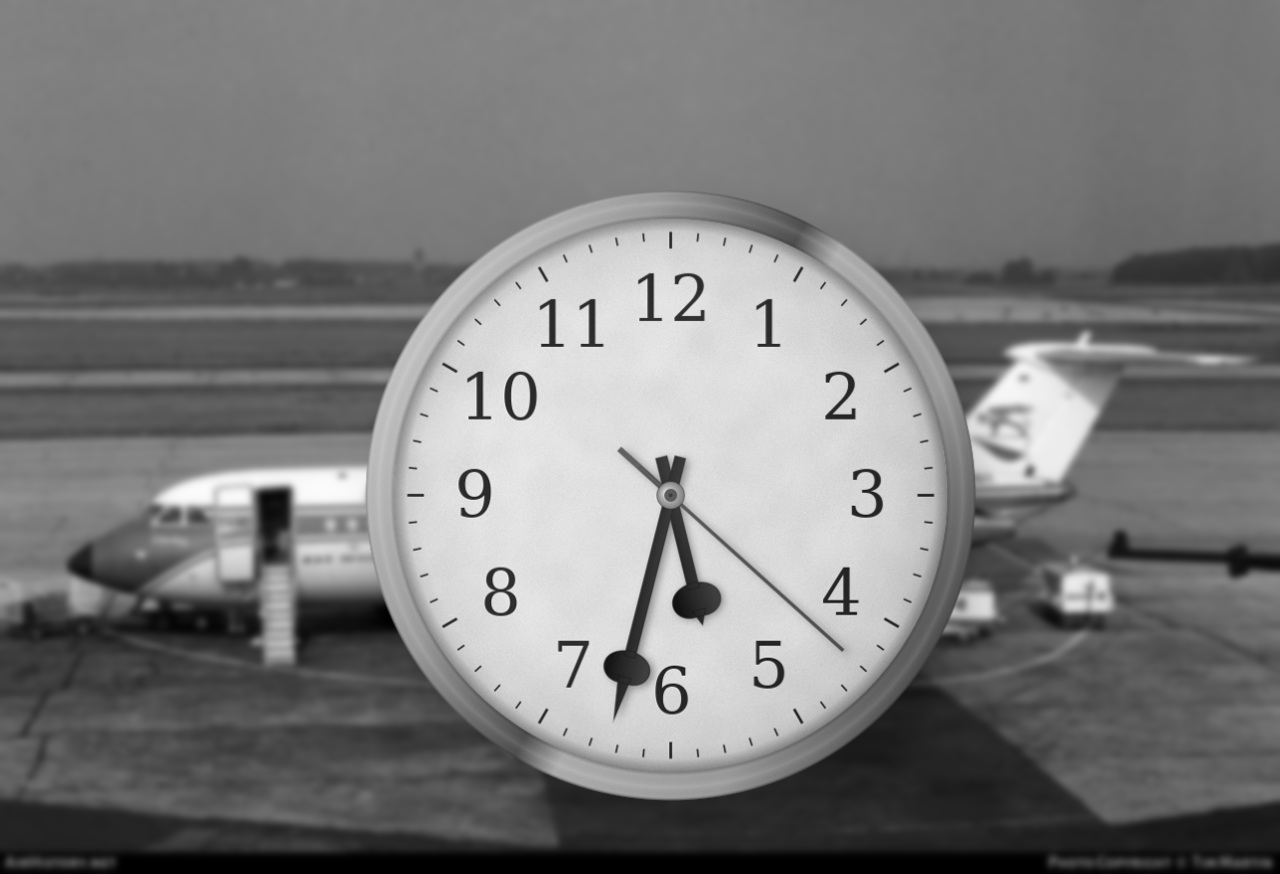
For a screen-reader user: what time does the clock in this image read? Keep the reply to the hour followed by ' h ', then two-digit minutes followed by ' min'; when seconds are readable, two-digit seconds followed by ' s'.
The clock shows 5 h 32 min 22 s
